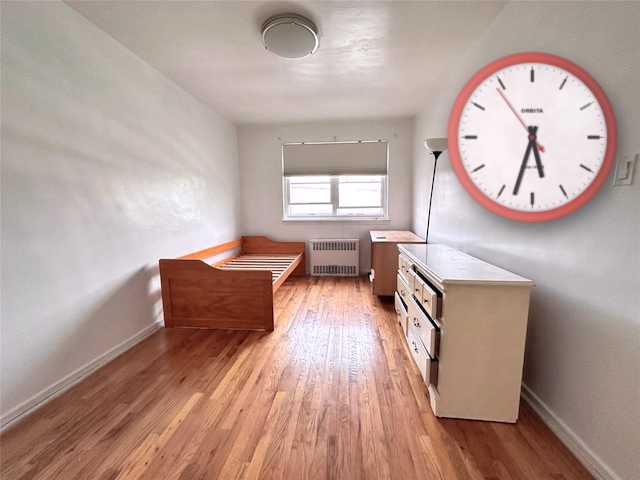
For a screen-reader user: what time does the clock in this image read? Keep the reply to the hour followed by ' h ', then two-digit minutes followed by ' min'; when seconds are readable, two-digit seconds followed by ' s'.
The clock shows 5 h 32 min 54 s
